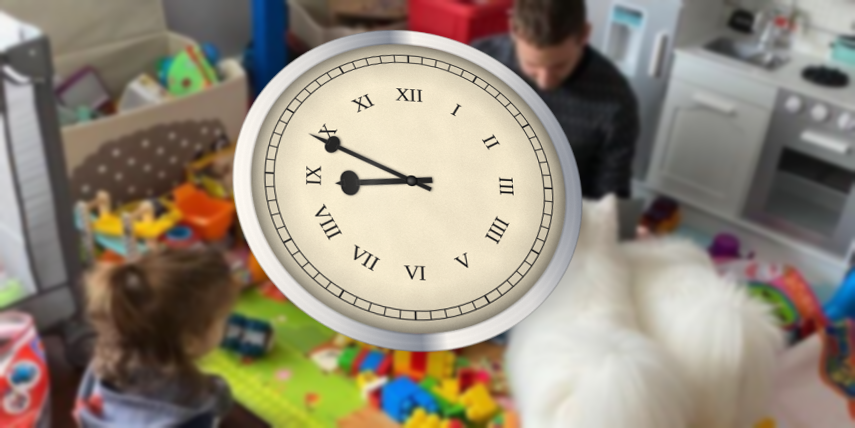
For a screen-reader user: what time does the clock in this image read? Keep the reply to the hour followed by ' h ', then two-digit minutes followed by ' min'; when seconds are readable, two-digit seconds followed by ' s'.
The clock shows 8 h 49 min
